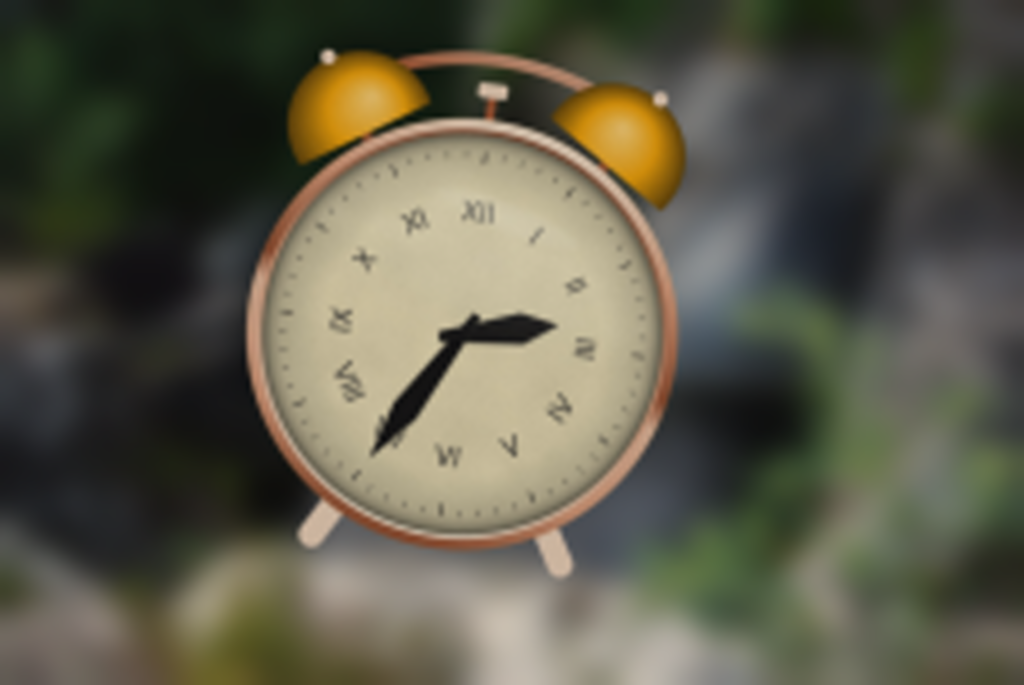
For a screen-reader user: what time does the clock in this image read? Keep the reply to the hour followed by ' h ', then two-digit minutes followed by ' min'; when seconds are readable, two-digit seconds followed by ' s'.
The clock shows 2 h 35 min
